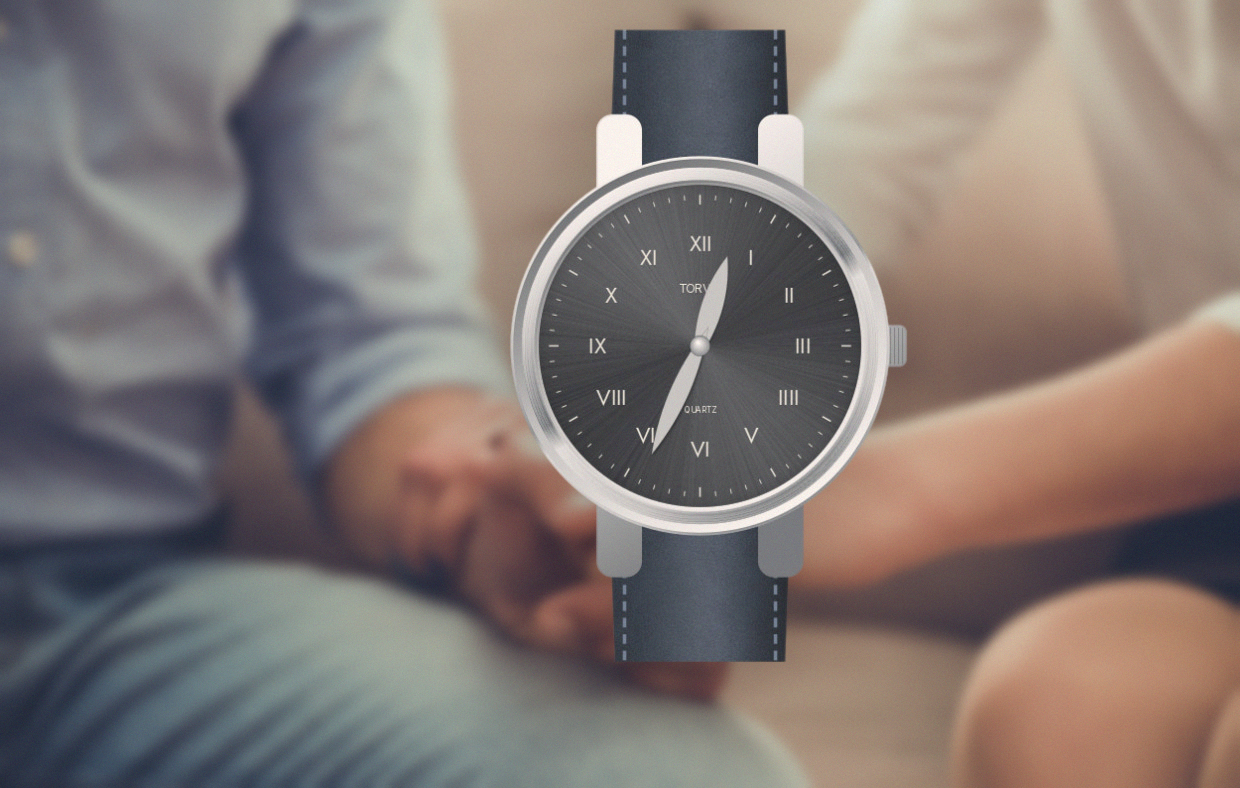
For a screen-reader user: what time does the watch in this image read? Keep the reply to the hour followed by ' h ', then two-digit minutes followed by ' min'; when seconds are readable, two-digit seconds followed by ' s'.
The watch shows 12 h 34 min
